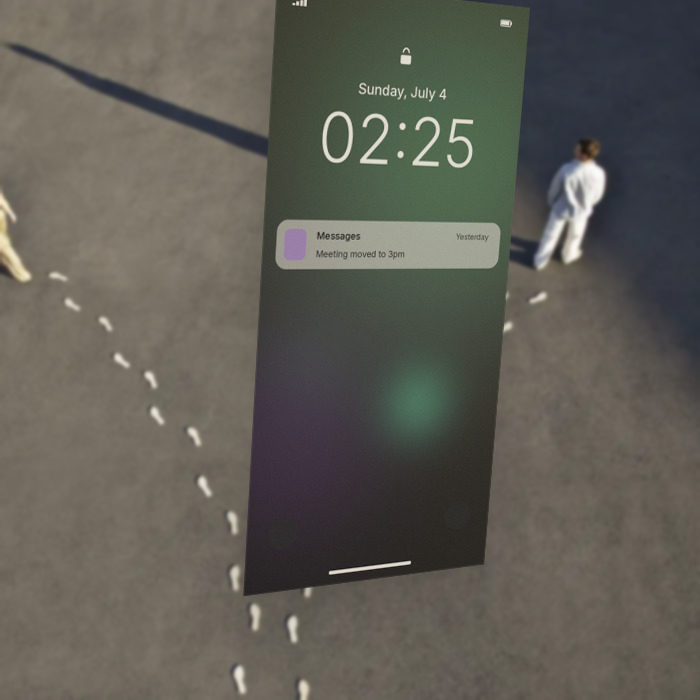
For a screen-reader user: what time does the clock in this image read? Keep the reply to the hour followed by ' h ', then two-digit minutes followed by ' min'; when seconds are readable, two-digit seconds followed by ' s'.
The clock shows 2 h 25 min
